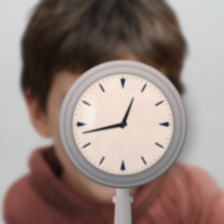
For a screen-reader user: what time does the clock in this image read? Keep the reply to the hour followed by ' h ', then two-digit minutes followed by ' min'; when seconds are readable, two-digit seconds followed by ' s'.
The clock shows 12 h 43 min
